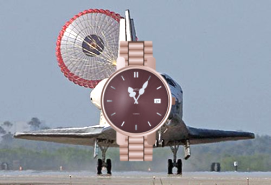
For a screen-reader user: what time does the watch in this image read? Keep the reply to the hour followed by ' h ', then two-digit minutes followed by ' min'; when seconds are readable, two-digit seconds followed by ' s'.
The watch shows 11 h 05 min
